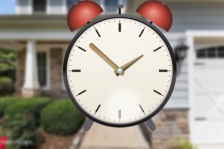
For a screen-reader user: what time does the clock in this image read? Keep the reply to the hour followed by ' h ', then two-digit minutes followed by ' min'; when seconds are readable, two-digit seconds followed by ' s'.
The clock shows 1 h 52 min
